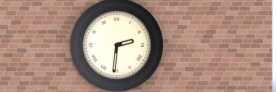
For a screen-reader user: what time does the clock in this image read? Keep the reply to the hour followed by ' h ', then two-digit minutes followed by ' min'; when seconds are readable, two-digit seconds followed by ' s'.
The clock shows 2 h 31 min
